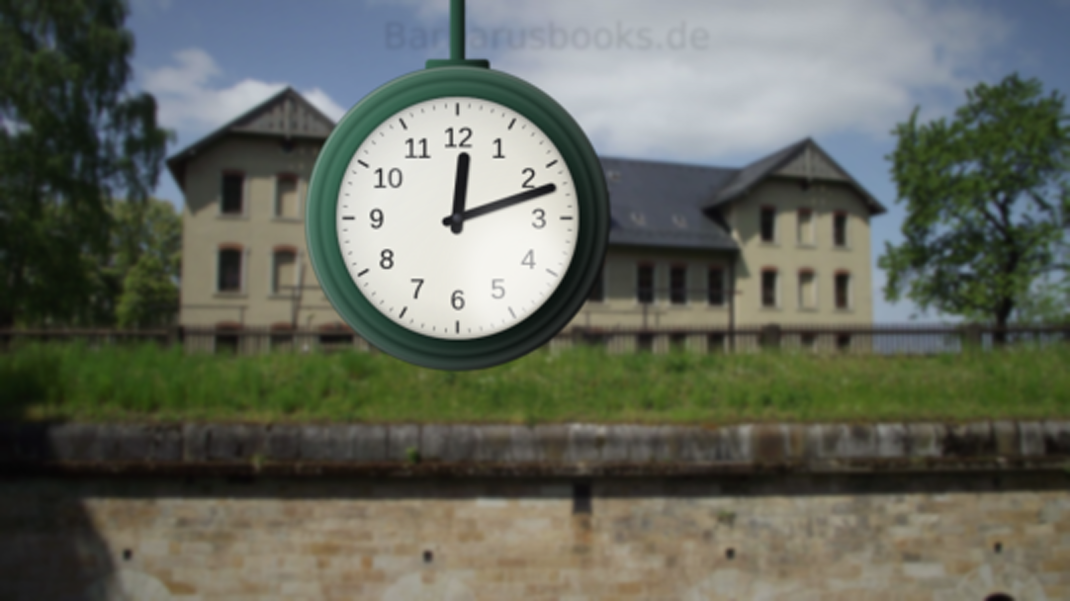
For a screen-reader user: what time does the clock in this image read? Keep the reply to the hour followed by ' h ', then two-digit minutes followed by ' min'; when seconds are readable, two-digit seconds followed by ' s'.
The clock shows 12 h 12 min
